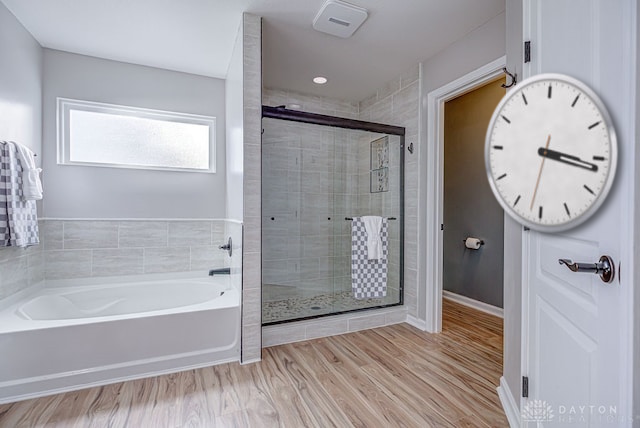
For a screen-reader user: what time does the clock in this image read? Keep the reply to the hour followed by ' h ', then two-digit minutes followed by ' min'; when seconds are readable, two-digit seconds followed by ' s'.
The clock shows 3 h 16 min 32 s
